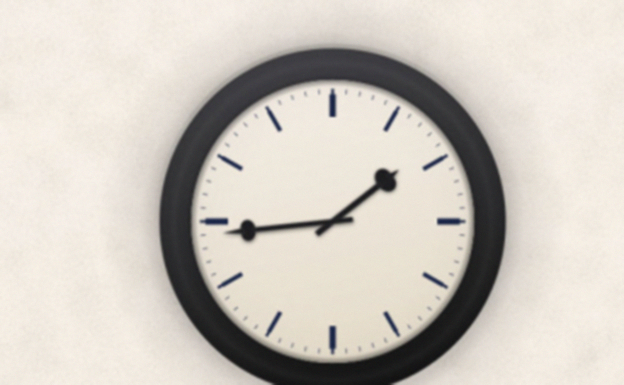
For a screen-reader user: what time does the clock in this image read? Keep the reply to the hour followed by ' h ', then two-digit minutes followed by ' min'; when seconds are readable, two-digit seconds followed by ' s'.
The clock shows 1 h 44 min
